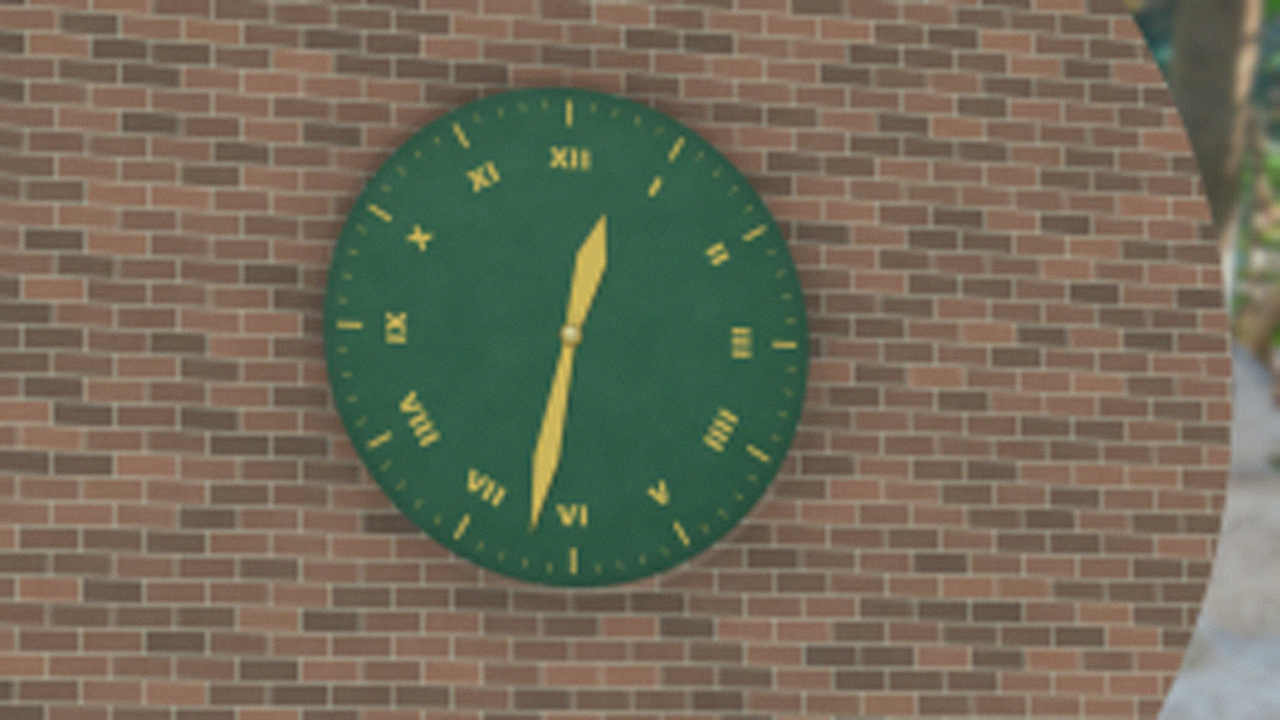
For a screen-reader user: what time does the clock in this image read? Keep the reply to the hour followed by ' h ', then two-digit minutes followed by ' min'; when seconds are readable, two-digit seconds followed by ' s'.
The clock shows 12 h 32 min
